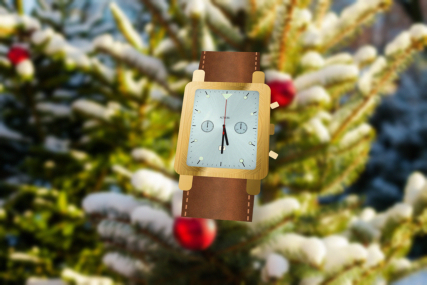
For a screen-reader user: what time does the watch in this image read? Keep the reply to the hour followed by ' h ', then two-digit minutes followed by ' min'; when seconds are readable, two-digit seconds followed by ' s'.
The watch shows 5 h 30 min
